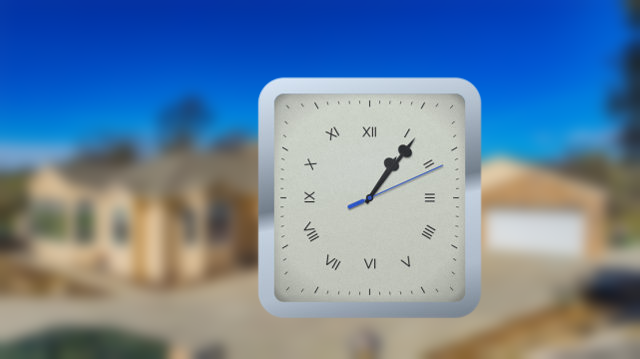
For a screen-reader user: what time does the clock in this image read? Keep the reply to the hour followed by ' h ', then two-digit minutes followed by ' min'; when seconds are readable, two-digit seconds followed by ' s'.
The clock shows 1 h 06 min 11 s
